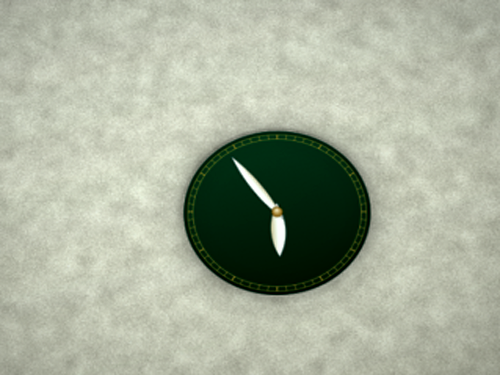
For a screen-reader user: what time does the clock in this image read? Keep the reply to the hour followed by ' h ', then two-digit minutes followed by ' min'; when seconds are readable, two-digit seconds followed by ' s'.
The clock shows 5 h 54 min
